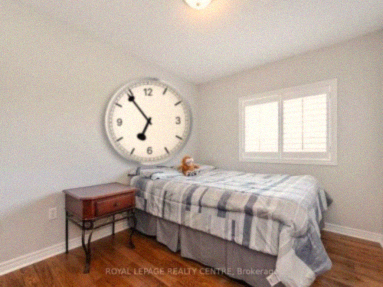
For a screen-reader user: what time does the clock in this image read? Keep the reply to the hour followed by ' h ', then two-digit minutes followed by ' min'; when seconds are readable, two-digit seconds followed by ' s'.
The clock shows 6 h 54 min
